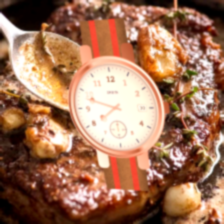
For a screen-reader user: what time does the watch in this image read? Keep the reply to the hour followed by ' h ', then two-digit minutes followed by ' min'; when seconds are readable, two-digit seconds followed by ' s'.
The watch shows 7 h 48 min
